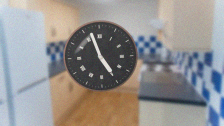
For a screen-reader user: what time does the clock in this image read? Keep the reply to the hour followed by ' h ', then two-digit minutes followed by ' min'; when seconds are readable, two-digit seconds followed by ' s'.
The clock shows 4 h 57 min
